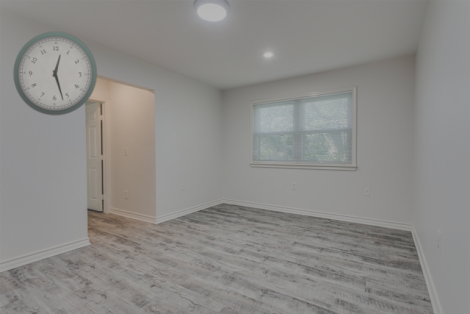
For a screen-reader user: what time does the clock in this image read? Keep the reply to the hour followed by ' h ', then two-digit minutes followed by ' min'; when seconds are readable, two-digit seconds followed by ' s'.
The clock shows 12 h 27 min
